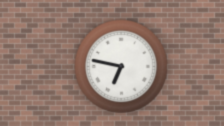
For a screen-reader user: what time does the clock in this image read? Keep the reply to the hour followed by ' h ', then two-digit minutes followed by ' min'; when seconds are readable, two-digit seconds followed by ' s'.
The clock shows 6 h 47 min
